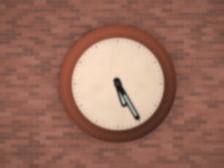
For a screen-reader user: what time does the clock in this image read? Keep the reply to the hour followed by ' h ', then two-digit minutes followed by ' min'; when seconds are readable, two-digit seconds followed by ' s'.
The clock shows 5 h 25 min
